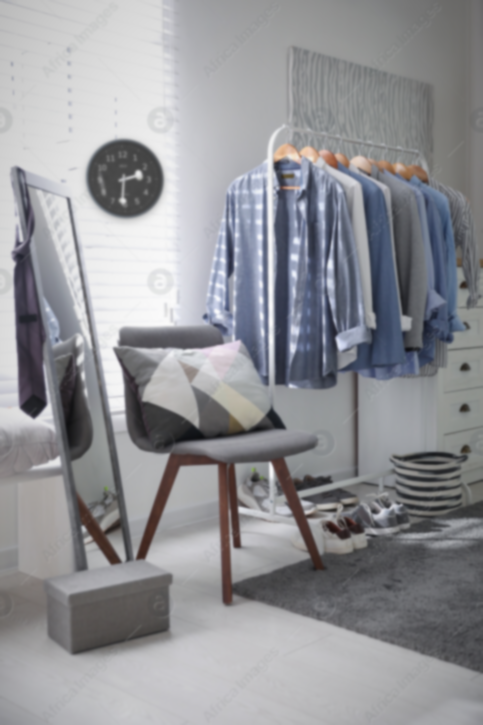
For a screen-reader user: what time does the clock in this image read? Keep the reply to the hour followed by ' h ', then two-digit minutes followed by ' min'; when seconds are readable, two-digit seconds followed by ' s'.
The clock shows 2 h 31 min
